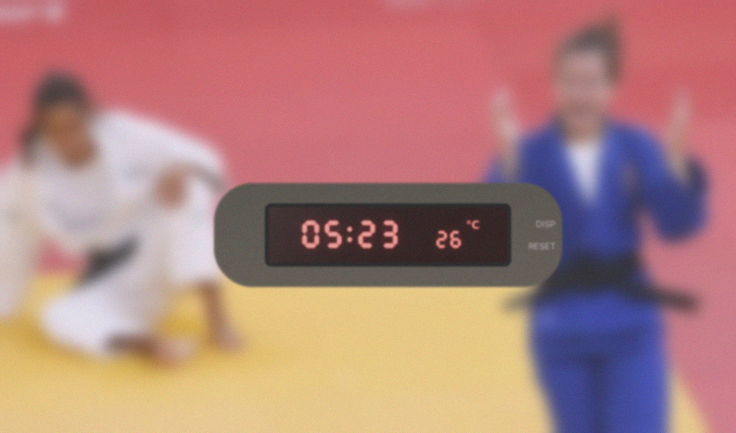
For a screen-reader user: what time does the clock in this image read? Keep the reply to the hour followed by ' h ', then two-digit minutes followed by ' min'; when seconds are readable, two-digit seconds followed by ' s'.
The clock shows 5 h 23 min
